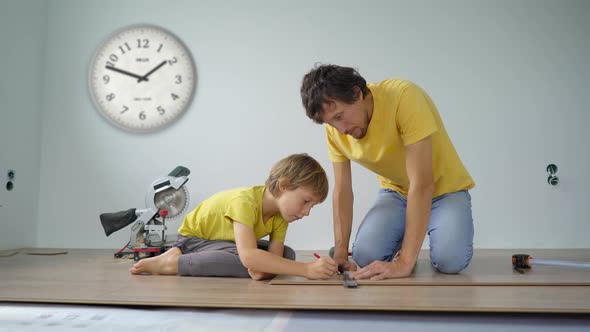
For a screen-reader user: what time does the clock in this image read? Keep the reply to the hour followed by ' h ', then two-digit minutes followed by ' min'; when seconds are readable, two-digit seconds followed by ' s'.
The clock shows 1 h 48 min
